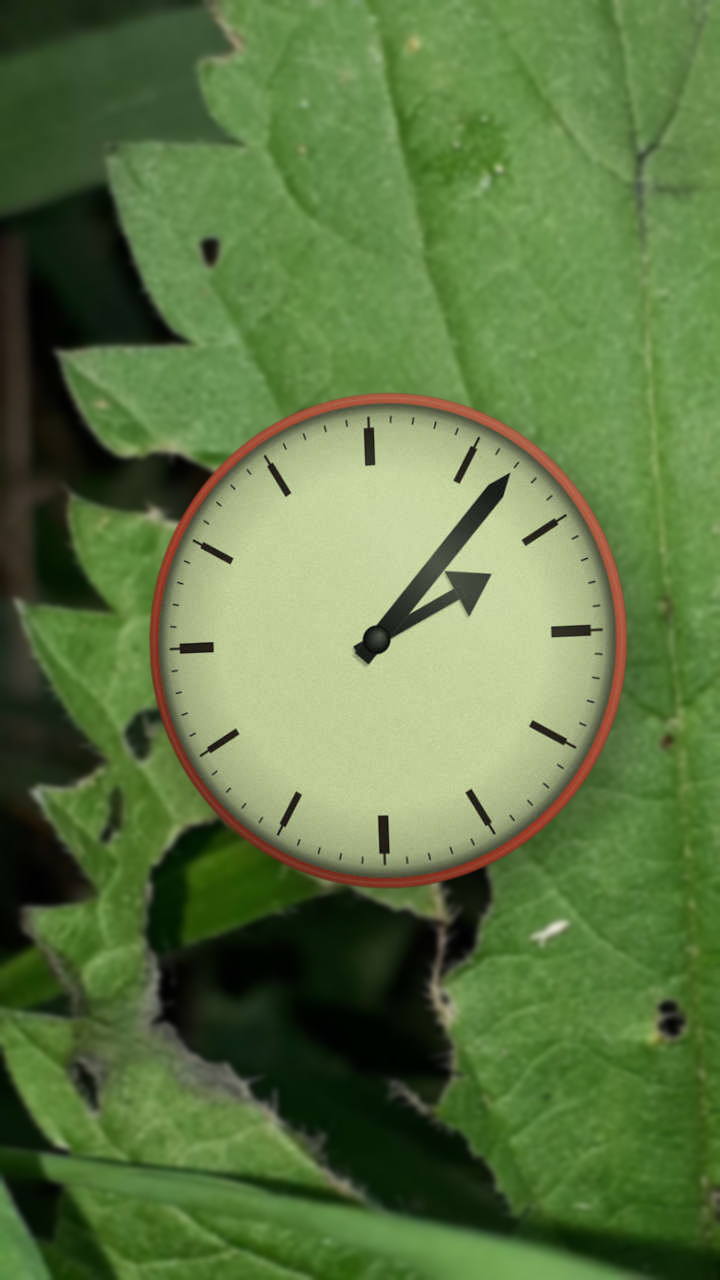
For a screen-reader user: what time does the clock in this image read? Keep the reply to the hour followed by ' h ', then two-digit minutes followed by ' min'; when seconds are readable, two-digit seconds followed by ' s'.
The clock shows 2 h 07 min
